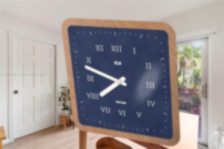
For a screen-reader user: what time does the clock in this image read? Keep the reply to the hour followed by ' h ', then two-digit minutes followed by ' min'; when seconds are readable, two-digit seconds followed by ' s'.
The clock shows 7 h 48 min
